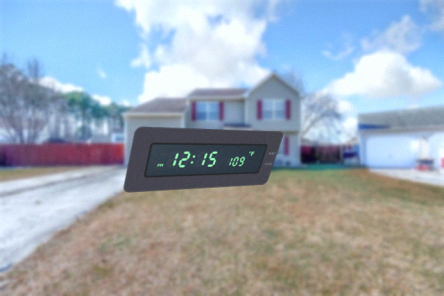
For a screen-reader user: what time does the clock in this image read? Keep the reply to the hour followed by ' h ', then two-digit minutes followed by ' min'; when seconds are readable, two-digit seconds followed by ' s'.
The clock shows 12 h 15 min
